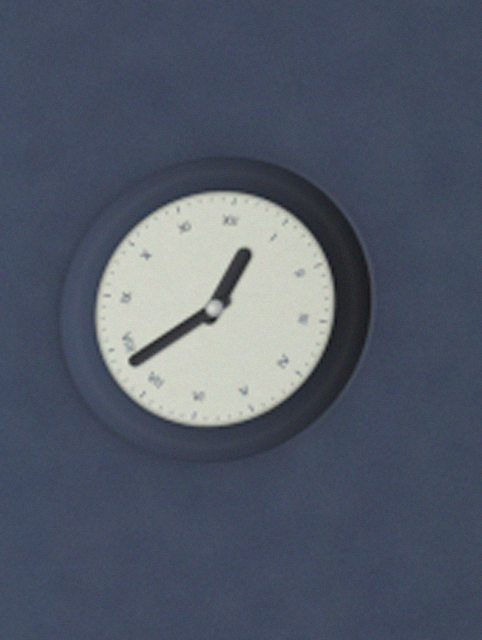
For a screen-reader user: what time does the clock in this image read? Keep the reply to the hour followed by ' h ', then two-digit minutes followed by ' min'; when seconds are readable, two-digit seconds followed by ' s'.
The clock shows 12 h 38 min
